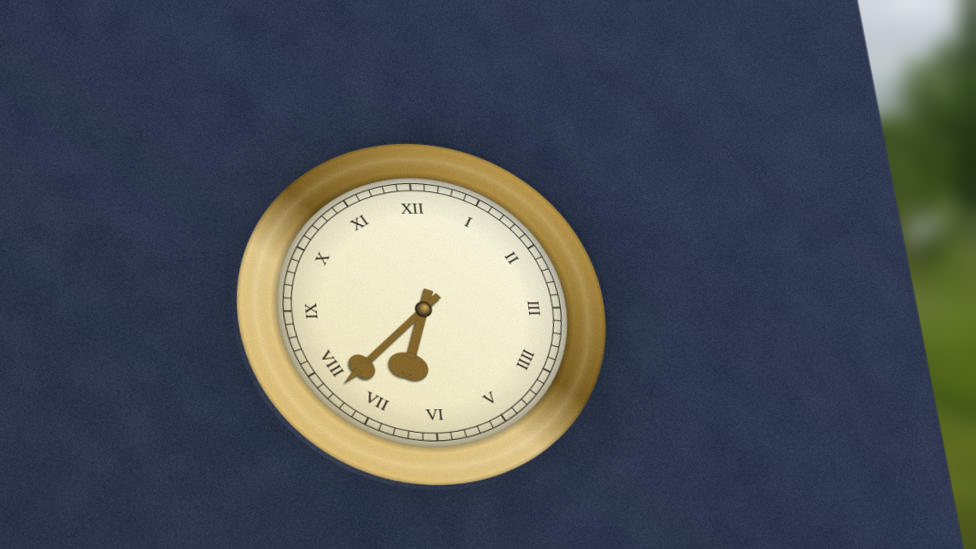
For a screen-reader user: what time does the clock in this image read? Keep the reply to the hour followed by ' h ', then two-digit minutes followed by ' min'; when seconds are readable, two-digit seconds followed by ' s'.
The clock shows 6 h 38 min
